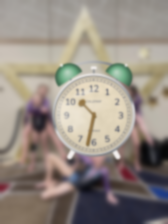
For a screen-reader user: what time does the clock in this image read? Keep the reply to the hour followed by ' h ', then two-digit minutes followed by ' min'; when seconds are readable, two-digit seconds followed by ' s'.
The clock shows 10 h 32 min
